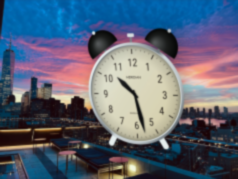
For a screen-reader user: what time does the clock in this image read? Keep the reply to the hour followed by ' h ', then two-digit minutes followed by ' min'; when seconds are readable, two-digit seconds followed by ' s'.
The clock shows 10 h 28 min
